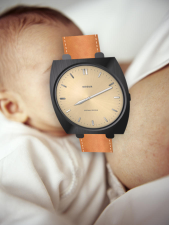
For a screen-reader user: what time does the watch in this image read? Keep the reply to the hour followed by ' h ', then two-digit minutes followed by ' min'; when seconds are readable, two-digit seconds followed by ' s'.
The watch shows 8 h 11 min
